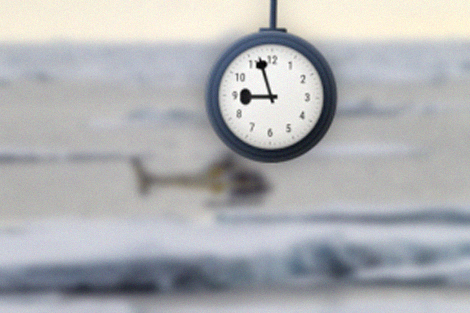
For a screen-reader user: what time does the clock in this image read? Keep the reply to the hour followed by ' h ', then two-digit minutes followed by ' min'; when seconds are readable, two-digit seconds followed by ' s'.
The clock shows 8 h 57 min
